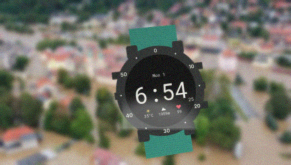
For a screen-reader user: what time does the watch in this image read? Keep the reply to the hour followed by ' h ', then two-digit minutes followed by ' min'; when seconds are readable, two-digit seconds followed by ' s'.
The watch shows 6 h 54 min
